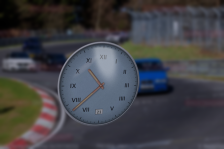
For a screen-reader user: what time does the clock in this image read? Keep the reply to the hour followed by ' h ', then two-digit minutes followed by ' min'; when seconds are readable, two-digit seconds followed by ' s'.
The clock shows 10 h 38 min
